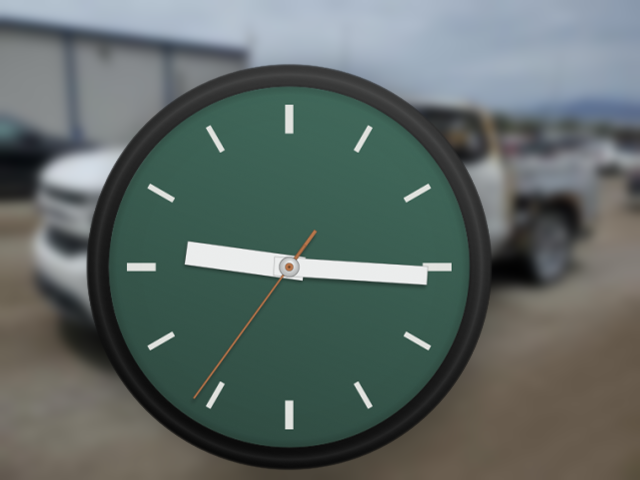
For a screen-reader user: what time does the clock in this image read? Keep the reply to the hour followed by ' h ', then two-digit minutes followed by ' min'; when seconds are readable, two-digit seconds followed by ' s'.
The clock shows 9 h 15 min 36 s
